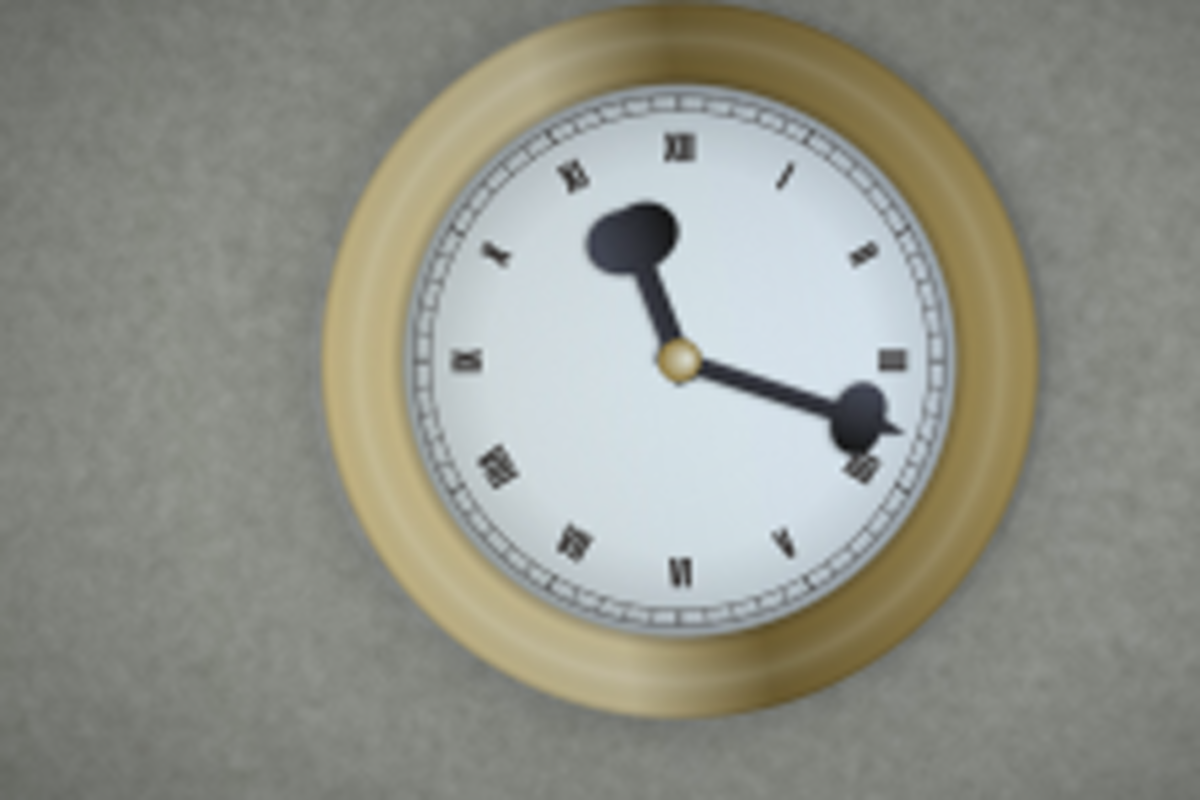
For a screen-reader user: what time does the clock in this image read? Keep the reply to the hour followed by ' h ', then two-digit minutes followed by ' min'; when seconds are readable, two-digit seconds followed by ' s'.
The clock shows 11 h 18 min
